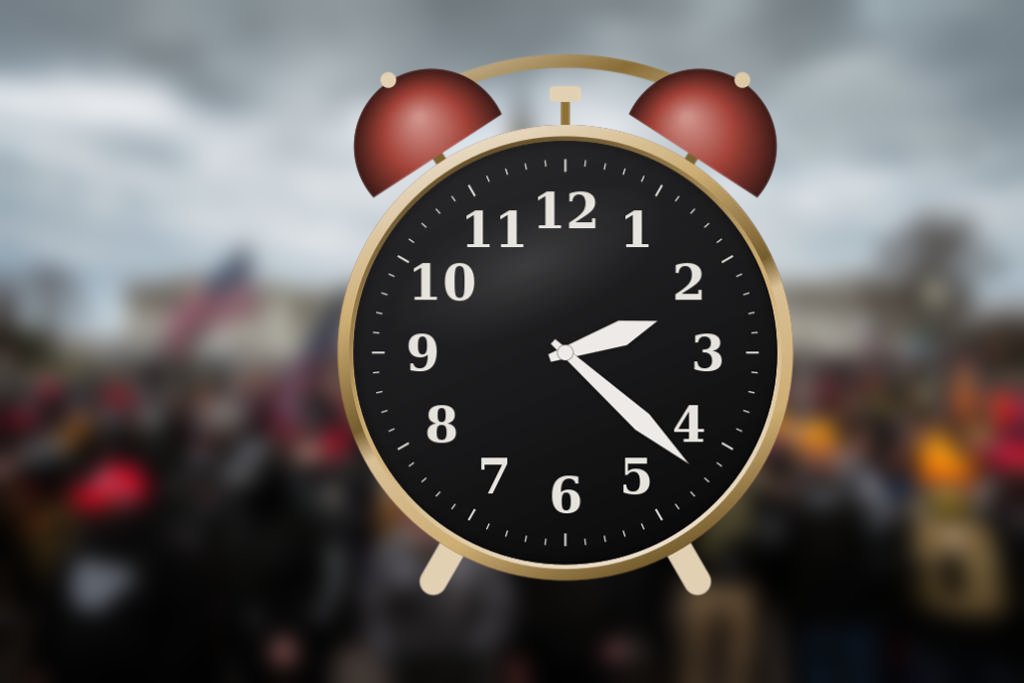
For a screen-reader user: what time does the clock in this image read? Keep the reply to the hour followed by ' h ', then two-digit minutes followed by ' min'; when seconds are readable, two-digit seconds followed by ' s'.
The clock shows 2 h 22 min
